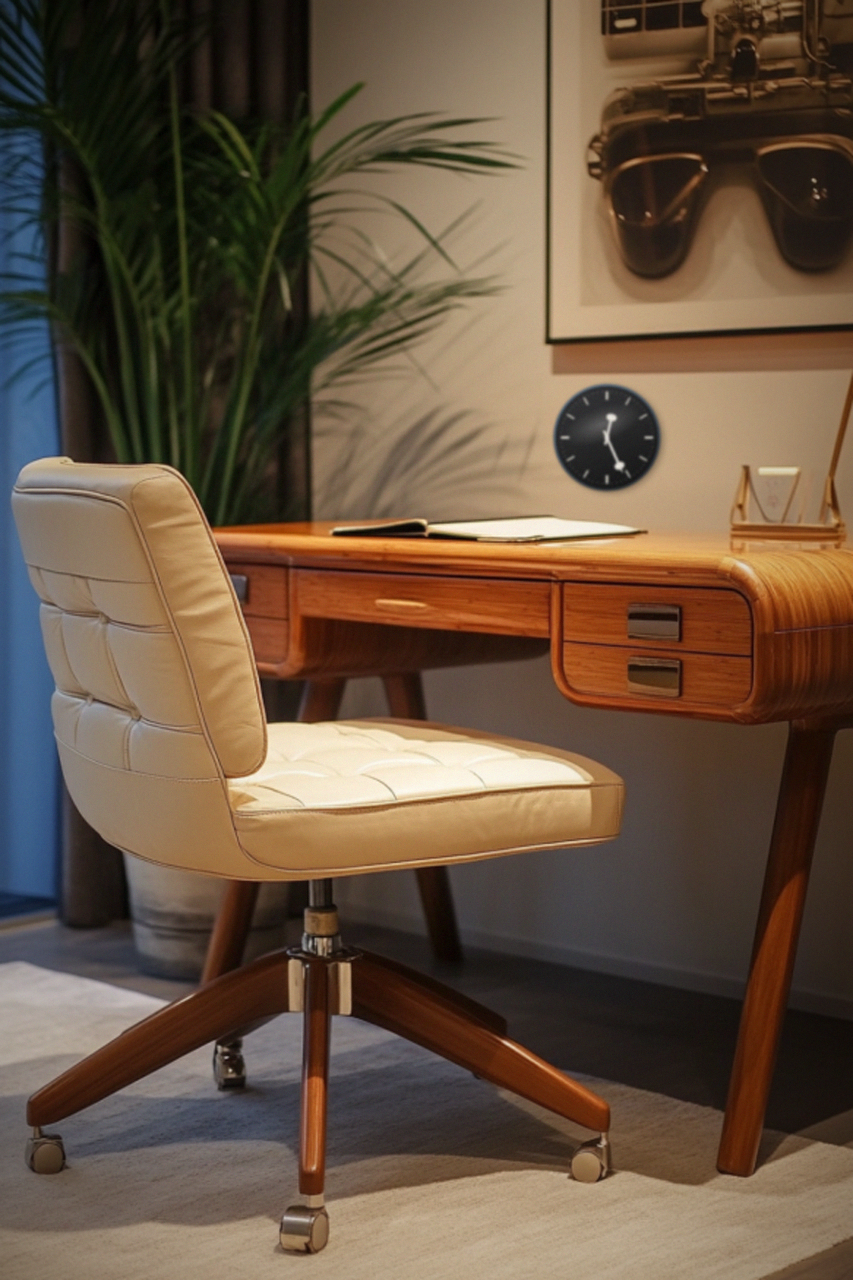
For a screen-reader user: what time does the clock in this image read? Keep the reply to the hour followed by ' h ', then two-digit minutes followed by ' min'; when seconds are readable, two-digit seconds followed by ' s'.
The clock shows 12 h 26 min
